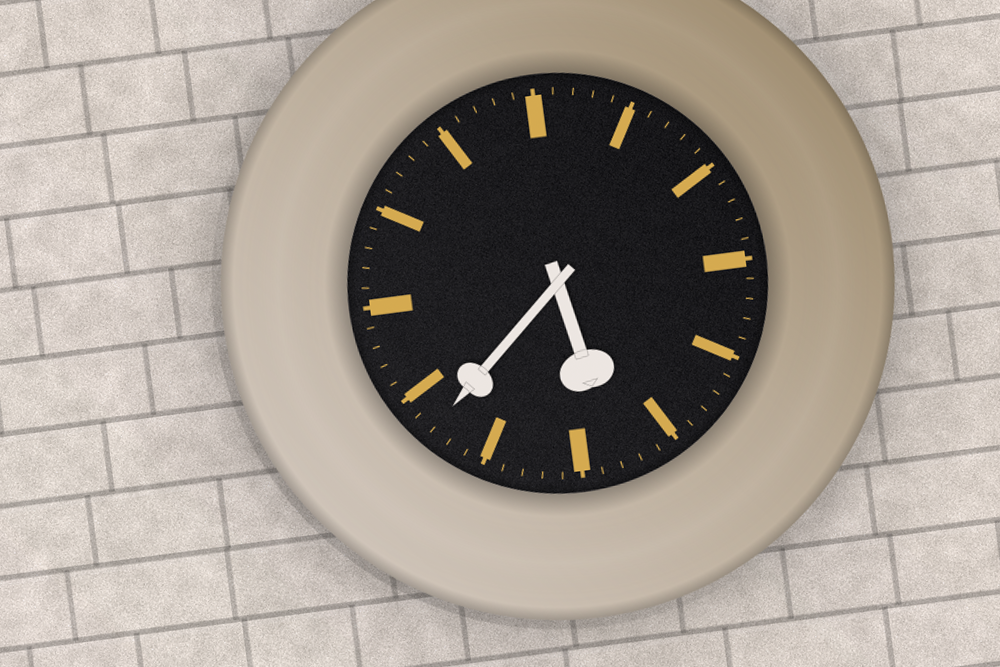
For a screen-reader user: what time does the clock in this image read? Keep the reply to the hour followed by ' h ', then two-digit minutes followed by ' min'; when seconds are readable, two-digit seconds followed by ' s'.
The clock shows 5 h 38 min
